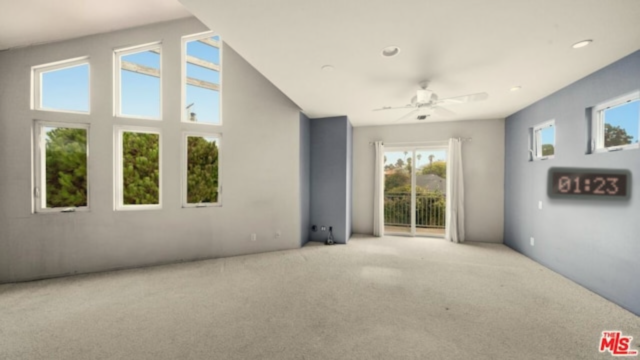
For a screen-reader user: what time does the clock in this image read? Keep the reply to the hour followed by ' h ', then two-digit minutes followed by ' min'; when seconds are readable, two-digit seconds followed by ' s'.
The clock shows 1 h 23 min
